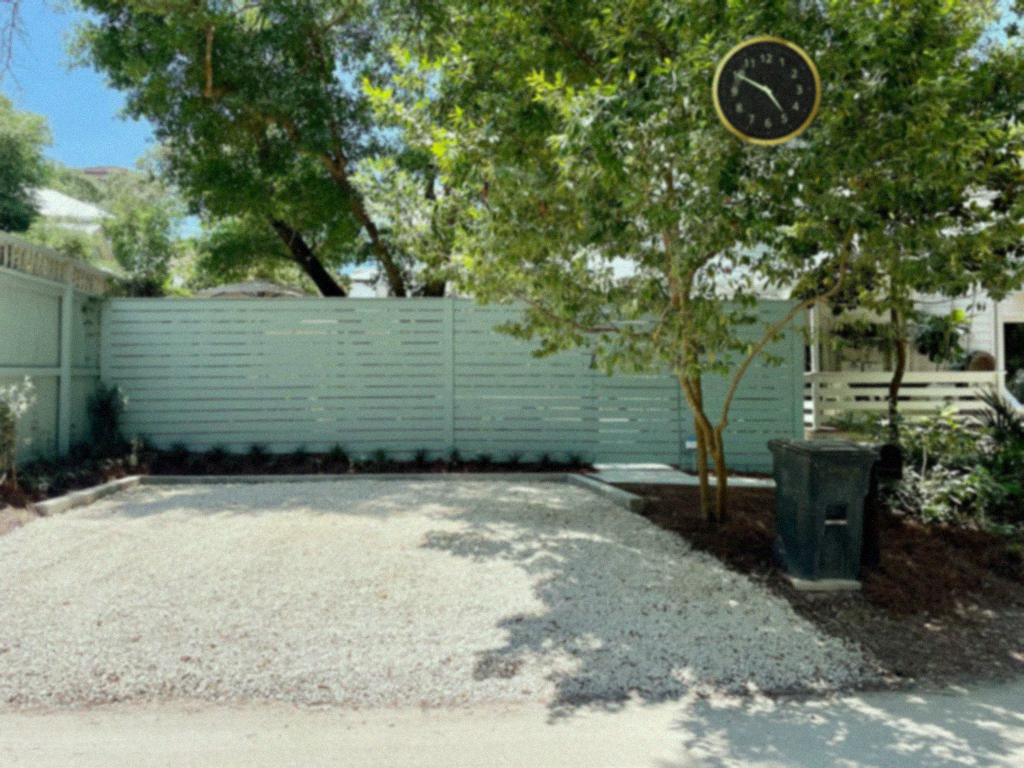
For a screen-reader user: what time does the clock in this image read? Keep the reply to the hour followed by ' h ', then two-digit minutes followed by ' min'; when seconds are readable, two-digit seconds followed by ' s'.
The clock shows 4 h 50 min
